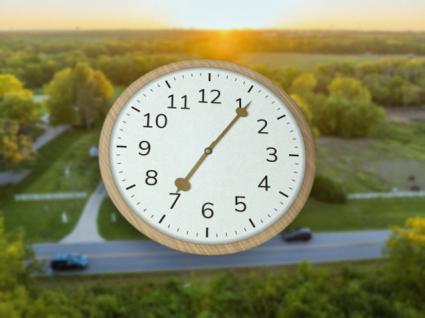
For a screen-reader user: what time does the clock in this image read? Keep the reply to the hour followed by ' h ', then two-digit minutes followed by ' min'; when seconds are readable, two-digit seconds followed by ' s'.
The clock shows 7 h 06 min
